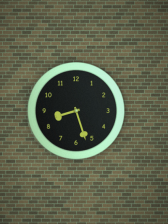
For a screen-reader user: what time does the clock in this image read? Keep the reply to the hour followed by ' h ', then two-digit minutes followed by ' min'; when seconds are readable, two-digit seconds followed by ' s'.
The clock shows 8 h 27 min
